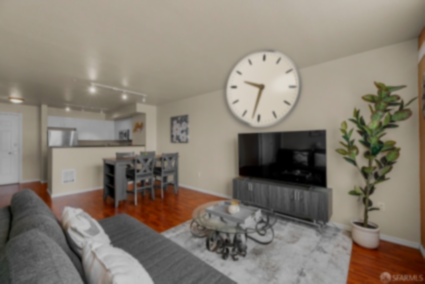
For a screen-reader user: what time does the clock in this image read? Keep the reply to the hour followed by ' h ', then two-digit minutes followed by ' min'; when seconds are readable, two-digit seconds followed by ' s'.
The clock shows 9 h 32 min
